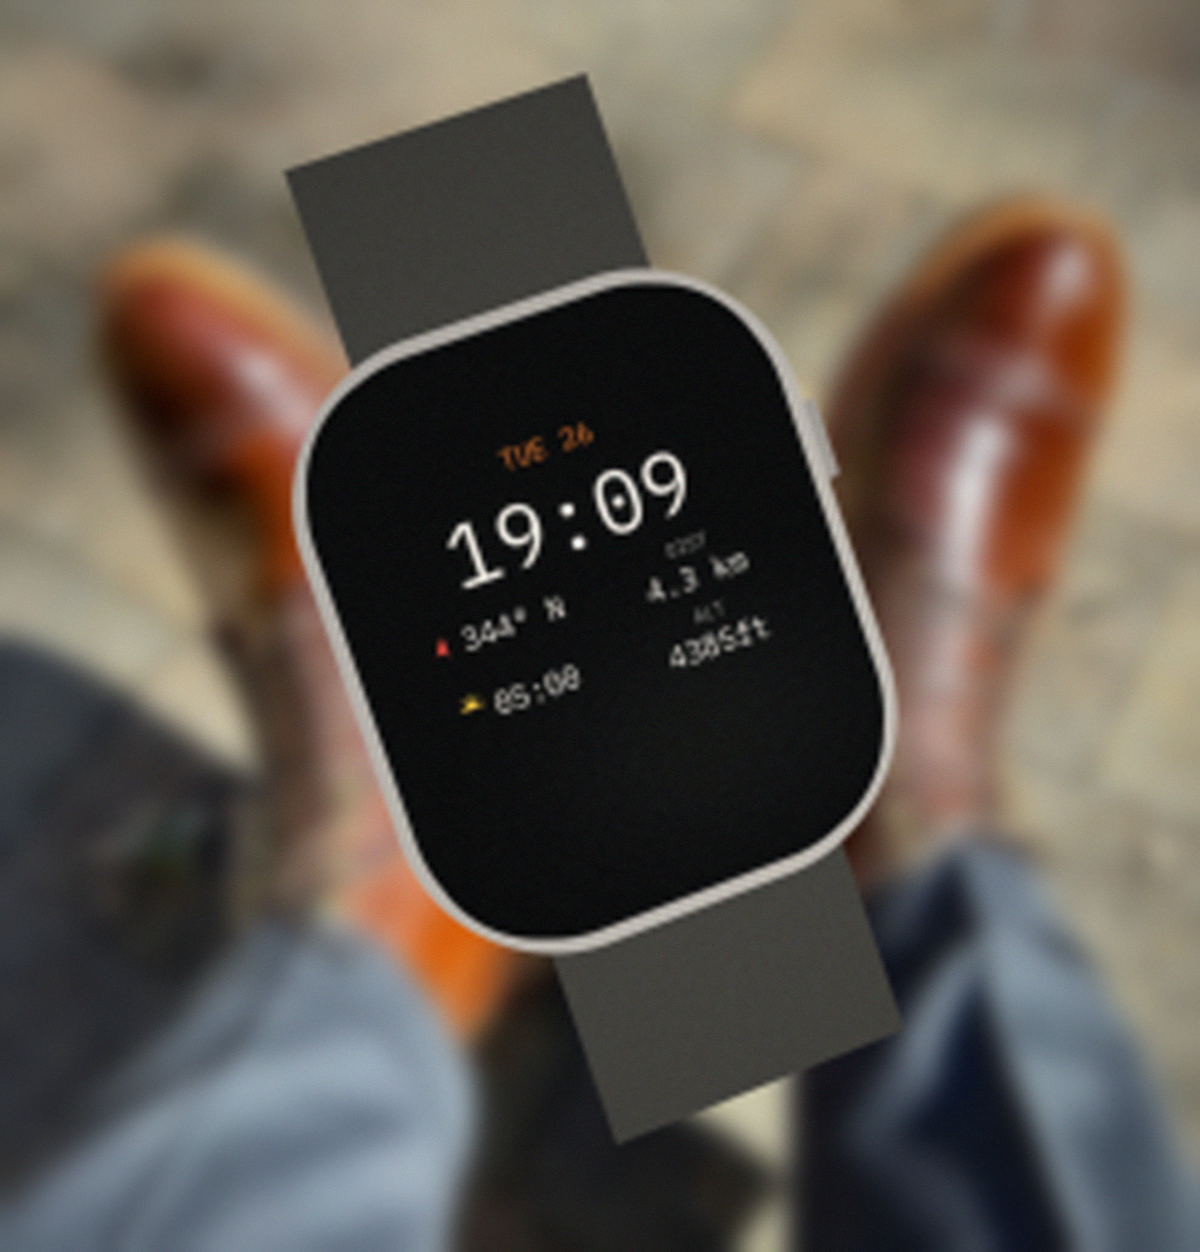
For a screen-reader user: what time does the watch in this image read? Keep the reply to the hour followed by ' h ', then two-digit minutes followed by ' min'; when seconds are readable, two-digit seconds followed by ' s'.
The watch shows 19 h 09 min
